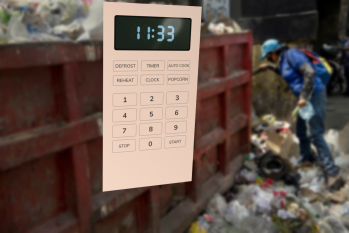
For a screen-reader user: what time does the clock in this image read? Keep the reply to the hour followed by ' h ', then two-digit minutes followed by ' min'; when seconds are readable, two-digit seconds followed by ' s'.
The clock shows 11 h 33 min
